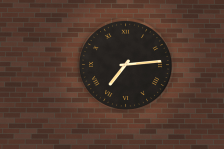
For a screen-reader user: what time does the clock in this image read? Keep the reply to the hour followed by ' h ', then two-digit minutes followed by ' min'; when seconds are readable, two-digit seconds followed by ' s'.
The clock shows 7 h 14 min
